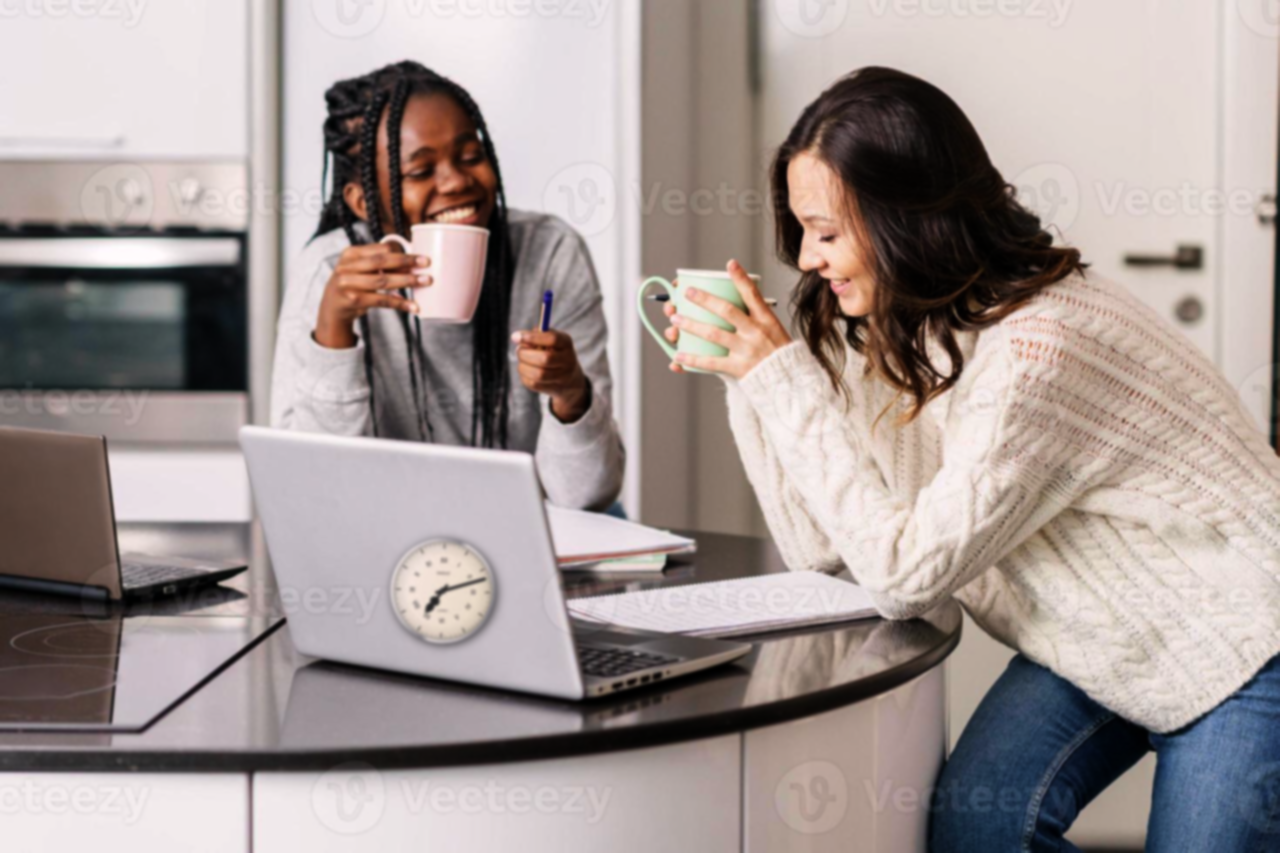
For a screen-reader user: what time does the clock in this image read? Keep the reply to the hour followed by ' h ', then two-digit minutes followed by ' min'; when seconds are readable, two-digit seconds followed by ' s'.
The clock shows 7 h 12 min
